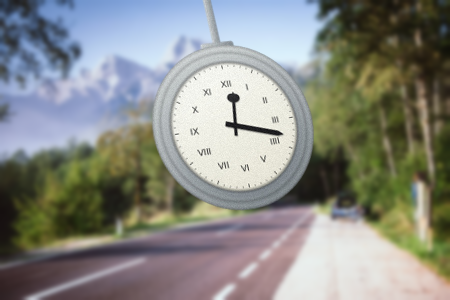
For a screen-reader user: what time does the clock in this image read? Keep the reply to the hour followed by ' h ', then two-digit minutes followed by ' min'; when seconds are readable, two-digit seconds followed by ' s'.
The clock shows 12 h 18 min
